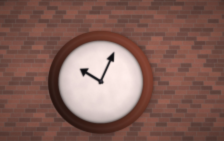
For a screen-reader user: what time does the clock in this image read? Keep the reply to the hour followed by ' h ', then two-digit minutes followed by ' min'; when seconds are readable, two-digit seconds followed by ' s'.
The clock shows 10 h 04 min
